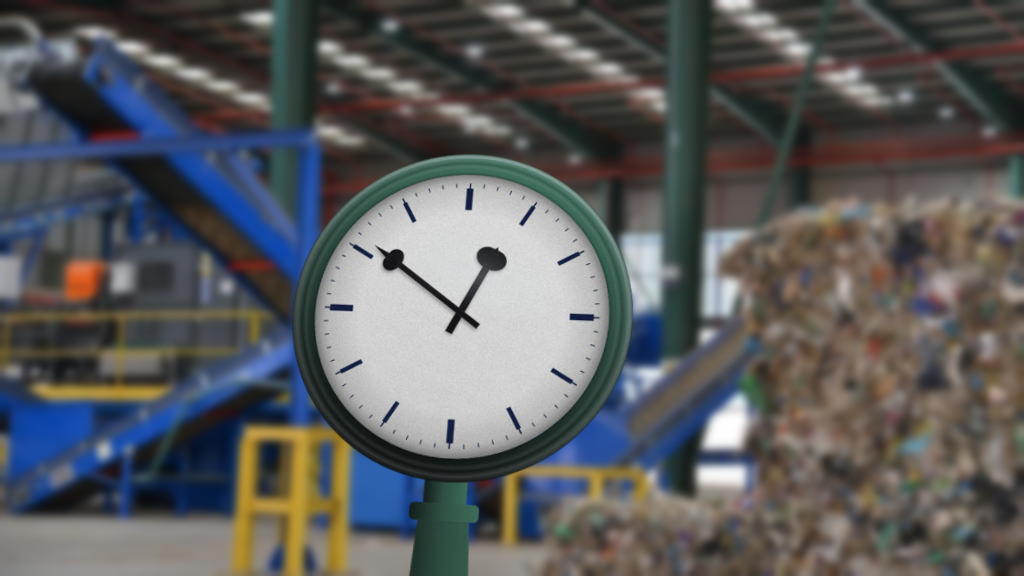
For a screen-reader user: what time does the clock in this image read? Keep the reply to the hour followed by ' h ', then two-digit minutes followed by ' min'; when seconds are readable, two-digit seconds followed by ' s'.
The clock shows 12 h 51 min
